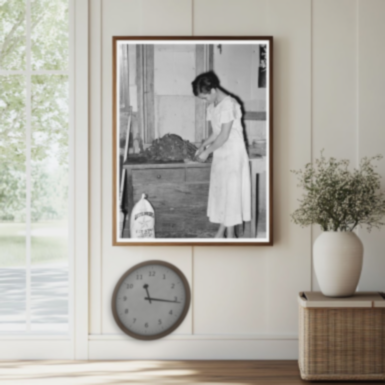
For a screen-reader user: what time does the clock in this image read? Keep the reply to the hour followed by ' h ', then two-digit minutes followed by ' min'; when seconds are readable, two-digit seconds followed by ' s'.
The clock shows 11 h 16 min
